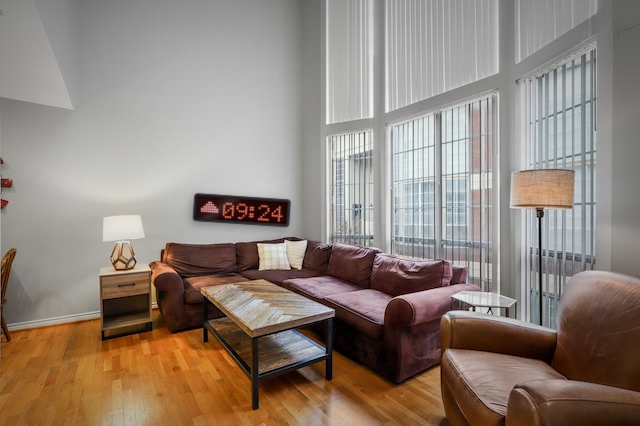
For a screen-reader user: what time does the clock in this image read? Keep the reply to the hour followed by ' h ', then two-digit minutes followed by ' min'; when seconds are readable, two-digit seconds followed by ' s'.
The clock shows 9 h 24 min
